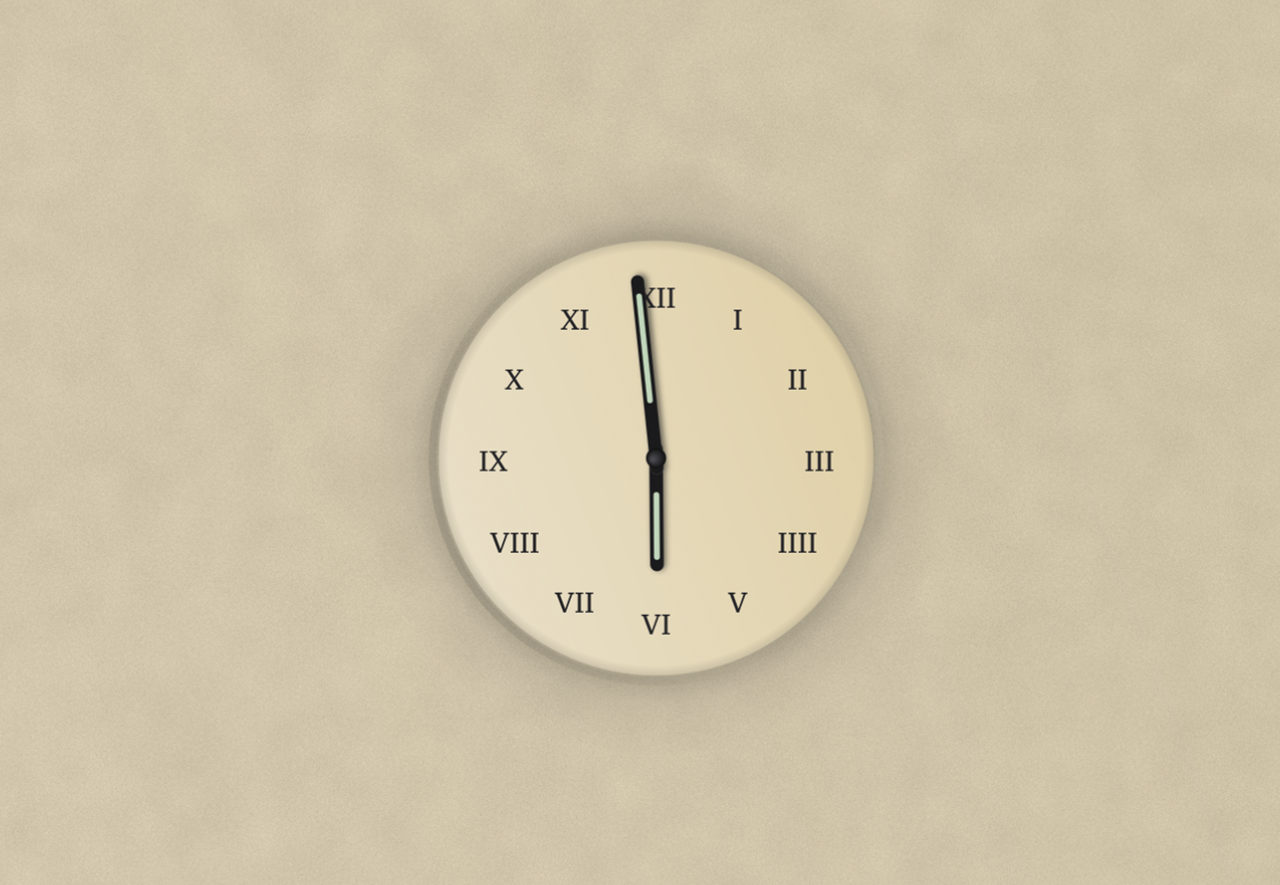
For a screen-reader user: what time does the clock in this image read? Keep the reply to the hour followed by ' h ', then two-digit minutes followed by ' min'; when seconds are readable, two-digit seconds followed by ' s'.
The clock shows 5 h 59 min
